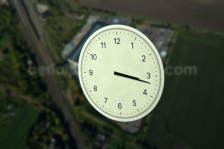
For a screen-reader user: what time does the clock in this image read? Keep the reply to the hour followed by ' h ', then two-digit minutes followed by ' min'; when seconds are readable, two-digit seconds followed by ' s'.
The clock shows 3 h 17 min
